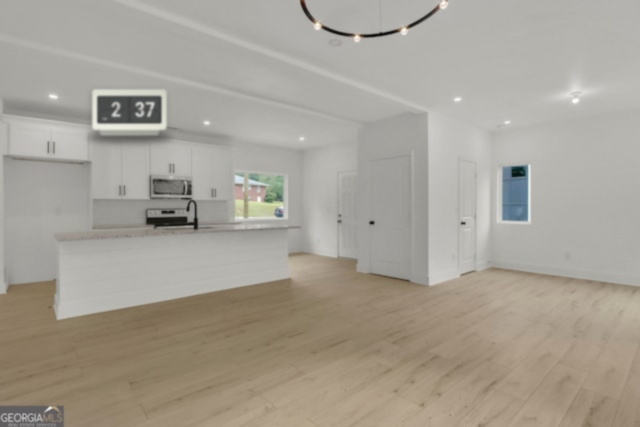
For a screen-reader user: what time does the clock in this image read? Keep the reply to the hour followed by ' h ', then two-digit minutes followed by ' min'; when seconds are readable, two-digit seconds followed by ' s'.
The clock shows 2 h 37 min
